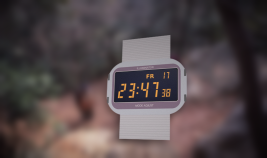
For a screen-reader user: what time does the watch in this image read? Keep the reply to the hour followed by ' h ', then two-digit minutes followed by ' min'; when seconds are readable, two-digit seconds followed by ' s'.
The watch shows 23 h 47 min 38 s
